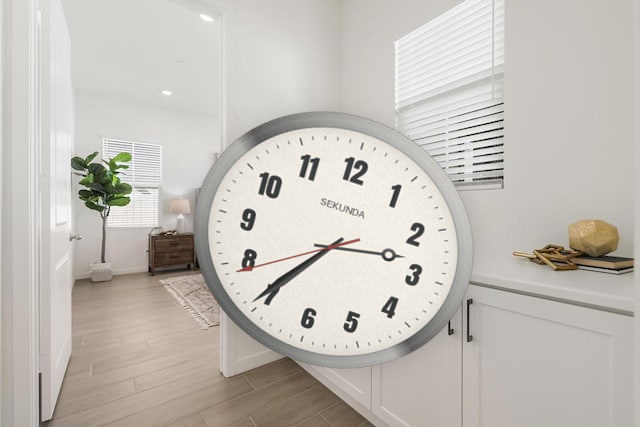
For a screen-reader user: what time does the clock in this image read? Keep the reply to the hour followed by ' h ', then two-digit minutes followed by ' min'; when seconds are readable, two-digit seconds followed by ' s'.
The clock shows 2 h 35 min 39 s
